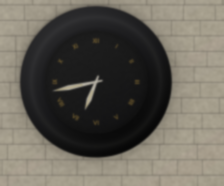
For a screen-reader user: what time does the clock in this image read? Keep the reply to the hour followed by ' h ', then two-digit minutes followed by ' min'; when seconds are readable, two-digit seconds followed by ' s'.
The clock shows 6 h 43 min
